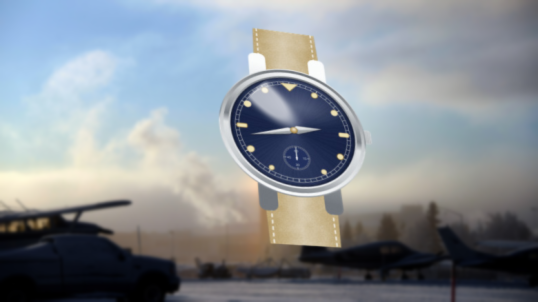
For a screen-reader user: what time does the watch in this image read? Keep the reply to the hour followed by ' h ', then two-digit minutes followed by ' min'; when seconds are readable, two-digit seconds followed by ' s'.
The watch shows 2 h 43 min
